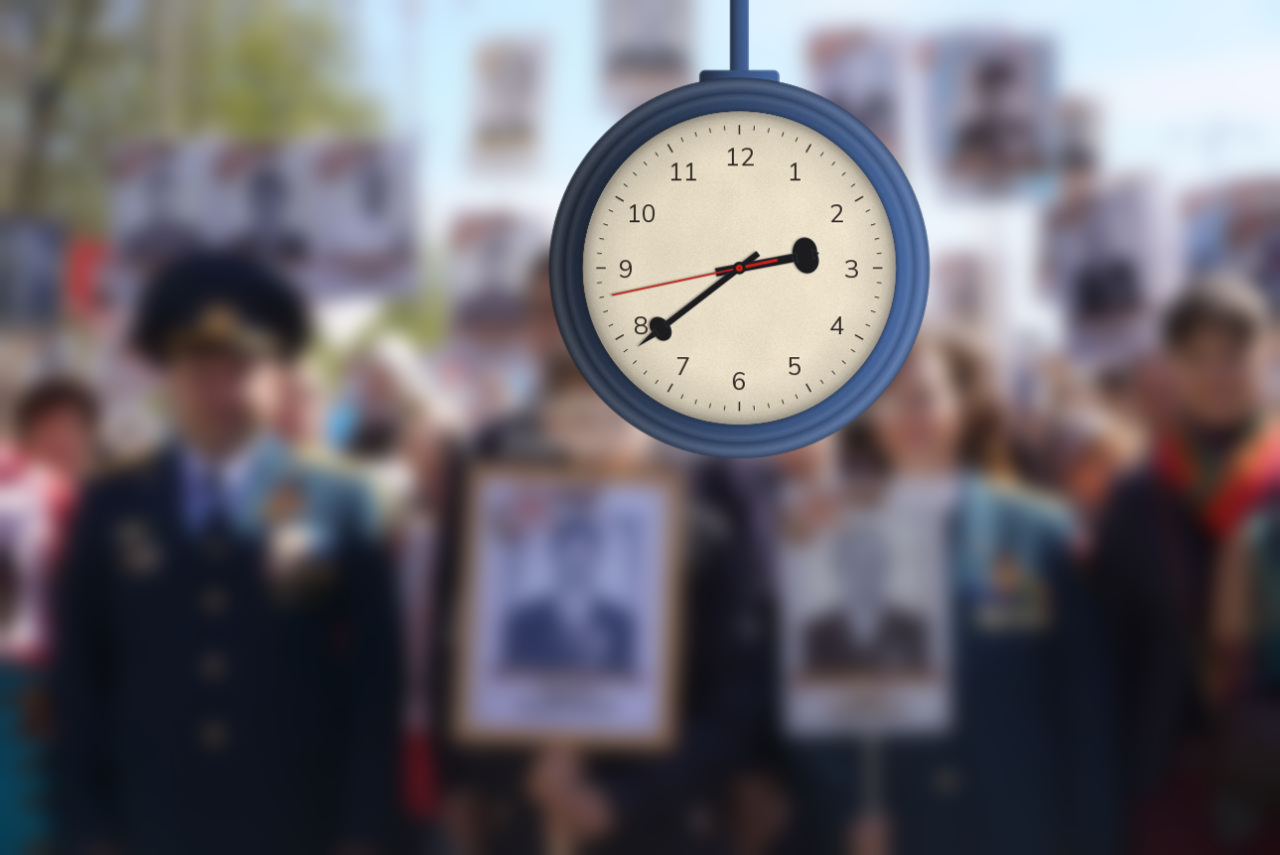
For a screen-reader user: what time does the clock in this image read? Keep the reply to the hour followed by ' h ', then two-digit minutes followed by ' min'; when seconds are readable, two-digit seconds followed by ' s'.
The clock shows 2 h 38 min 43 s
